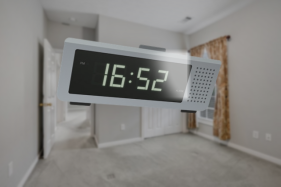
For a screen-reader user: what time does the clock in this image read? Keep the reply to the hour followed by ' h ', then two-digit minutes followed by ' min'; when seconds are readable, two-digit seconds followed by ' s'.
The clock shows 16 h 52 min
